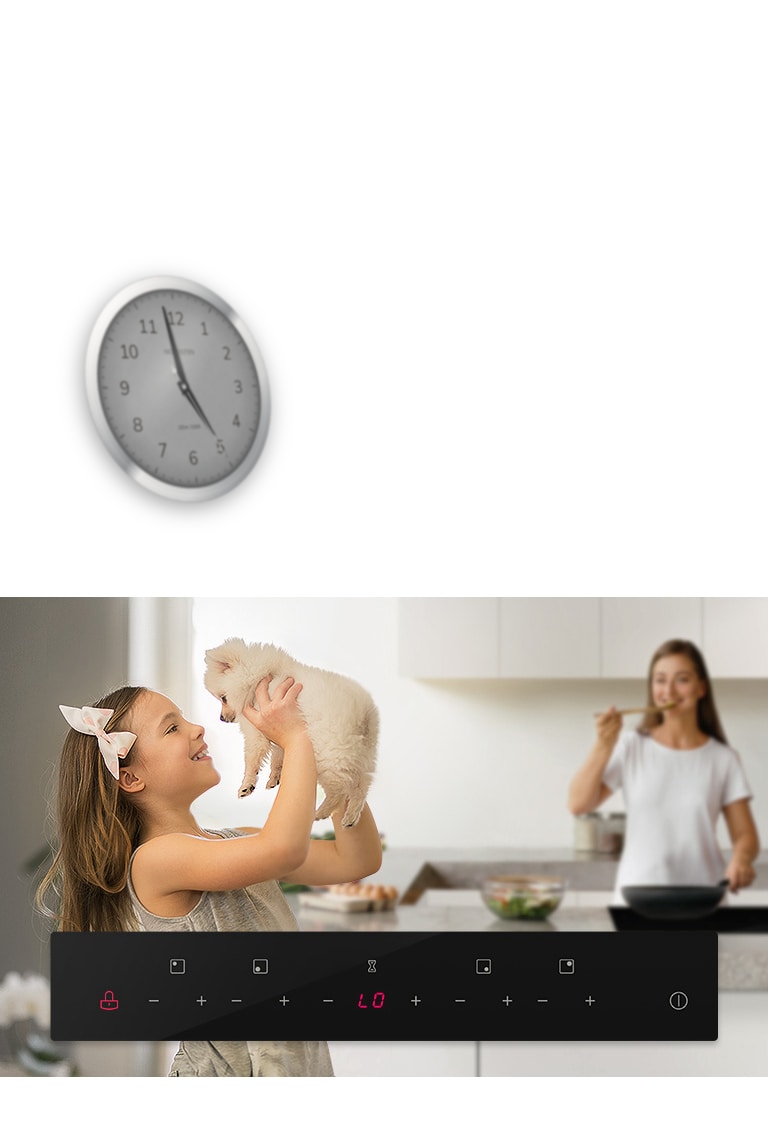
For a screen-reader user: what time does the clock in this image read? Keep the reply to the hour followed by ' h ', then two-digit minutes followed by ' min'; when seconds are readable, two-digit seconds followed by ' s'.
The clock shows 4 h 58 min 25 s
